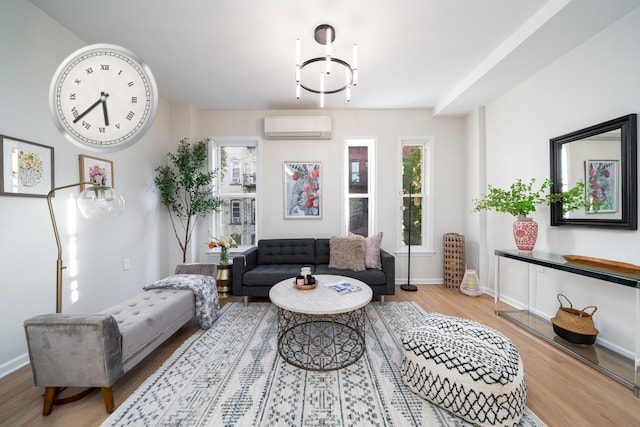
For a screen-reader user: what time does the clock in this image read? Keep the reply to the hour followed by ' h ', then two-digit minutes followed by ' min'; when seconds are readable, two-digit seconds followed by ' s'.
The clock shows 5 h 38 min
